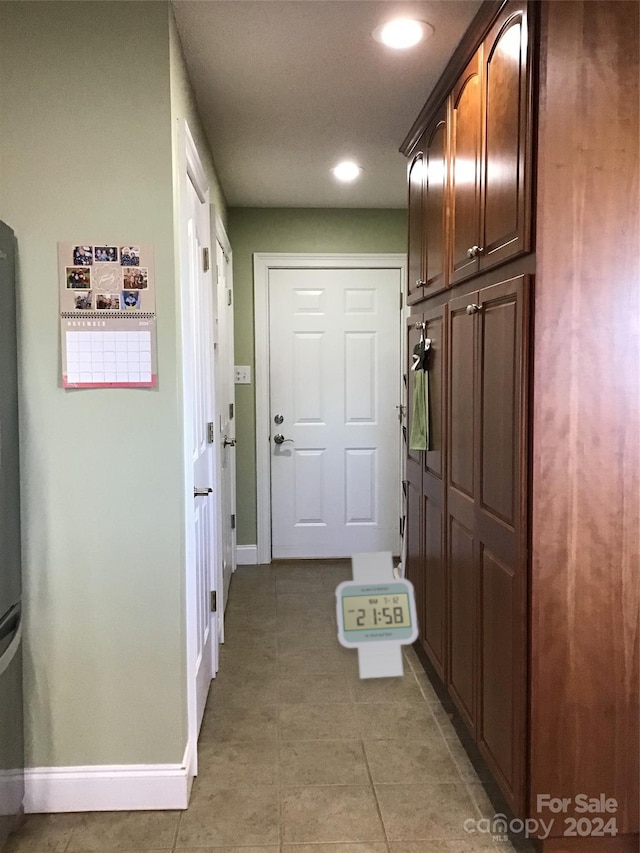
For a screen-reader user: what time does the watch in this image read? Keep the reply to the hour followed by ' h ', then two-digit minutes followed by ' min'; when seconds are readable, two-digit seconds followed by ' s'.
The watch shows 21 h 58 min
